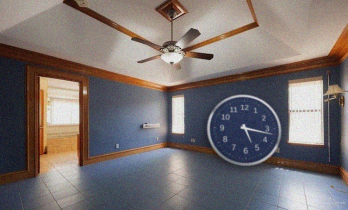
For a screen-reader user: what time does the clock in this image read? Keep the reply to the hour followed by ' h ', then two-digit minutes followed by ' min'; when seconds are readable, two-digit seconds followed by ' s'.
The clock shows 5 h 17 min
